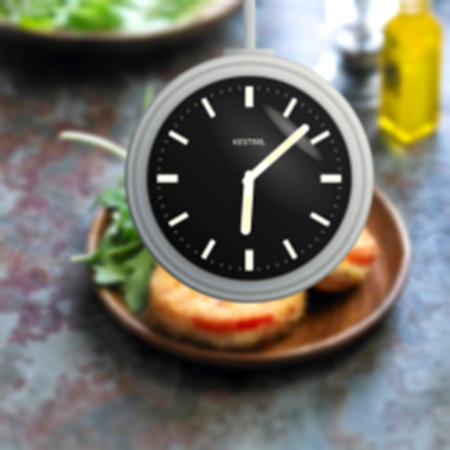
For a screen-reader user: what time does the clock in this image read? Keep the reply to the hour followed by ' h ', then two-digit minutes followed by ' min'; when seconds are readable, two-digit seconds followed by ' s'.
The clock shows 6 h 08 min
